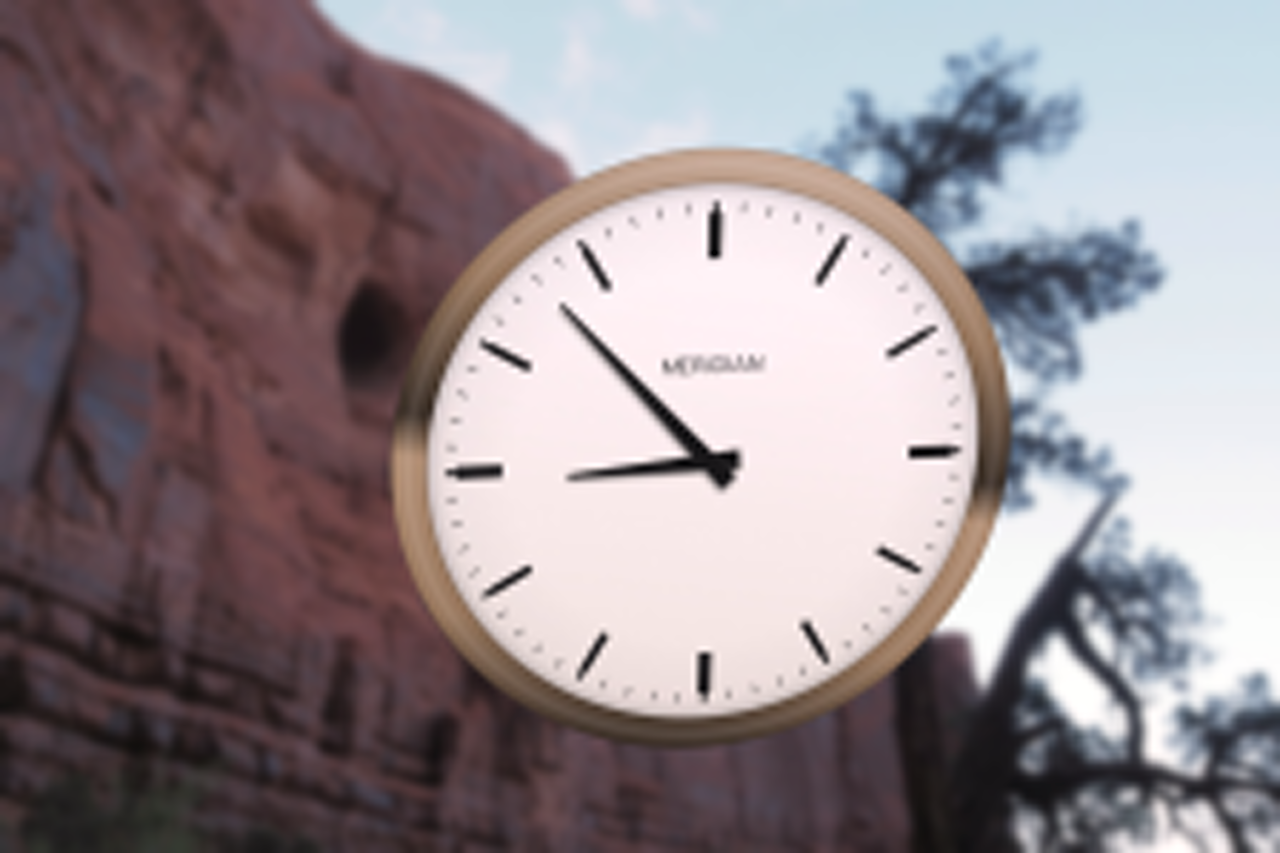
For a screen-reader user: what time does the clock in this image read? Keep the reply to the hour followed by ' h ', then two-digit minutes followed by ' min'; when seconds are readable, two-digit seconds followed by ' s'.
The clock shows 8 h 53 min
